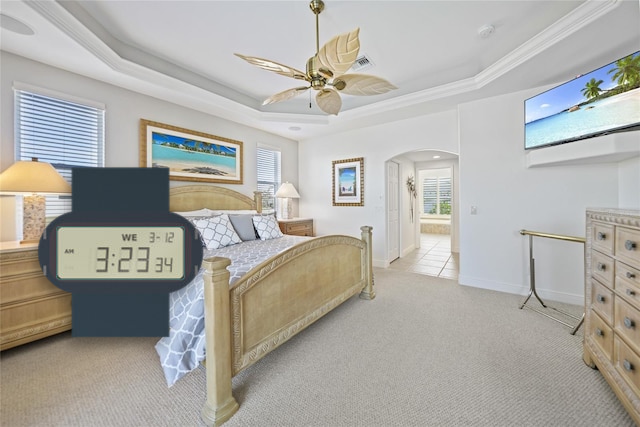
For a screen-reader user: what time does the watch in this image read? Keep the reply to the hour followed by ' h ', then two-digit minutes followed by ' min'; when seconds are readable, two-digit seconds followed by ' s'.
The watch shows 3 h 23 min 34 s
